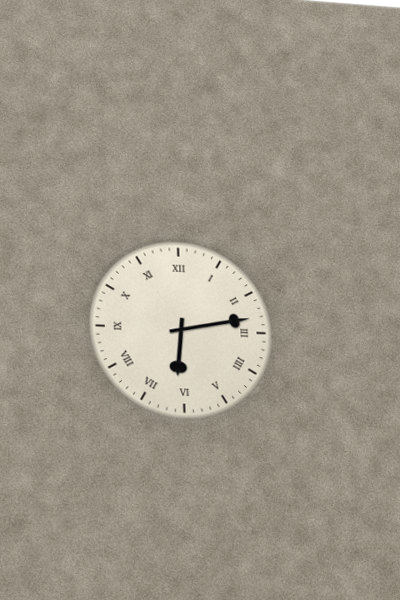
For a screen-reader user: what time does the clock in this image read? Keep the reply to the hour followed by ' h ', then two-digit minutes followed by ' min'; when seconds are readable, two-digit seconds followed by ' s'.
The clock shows 6 h 13 min
